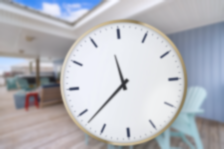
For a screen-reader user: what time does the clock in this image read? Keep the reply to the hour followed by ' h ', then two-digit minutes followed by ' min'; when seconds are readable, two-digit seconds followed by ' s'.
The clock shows 11 h 38 min
